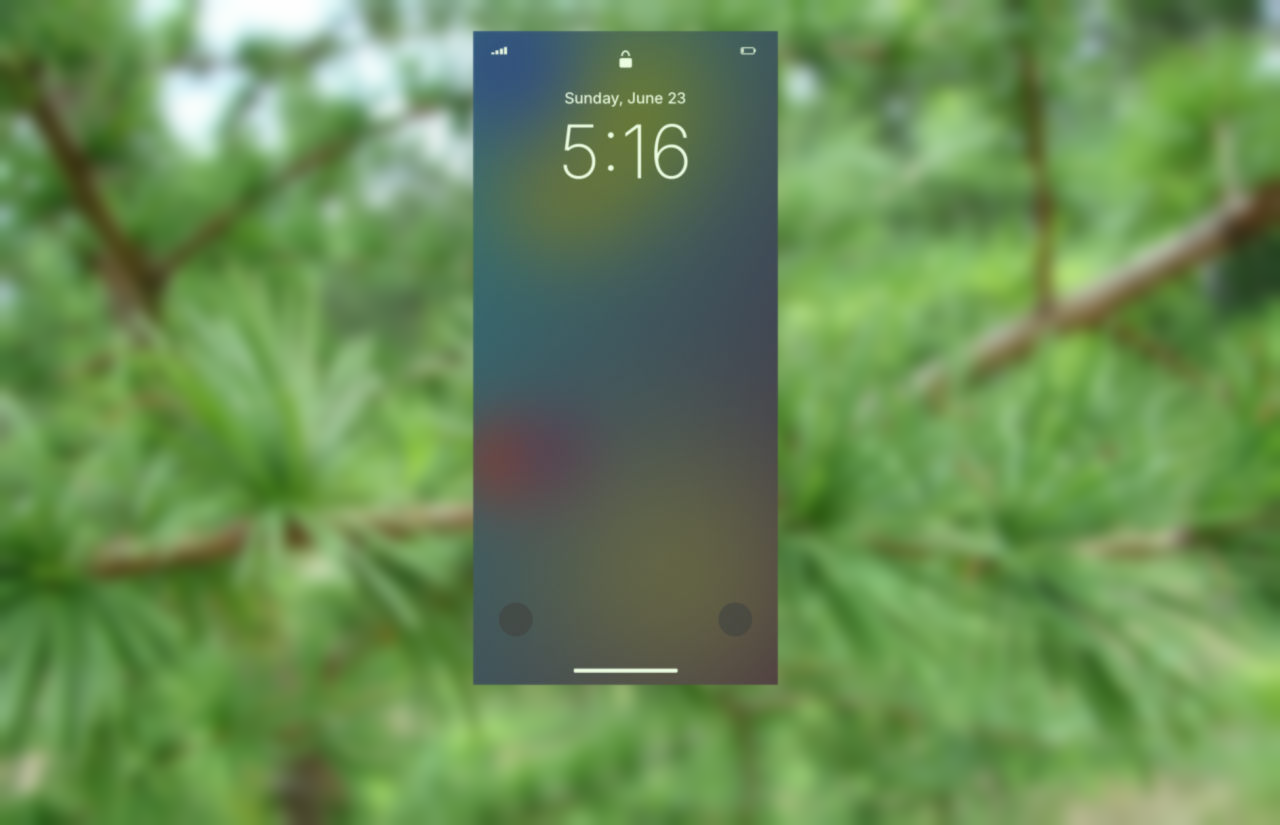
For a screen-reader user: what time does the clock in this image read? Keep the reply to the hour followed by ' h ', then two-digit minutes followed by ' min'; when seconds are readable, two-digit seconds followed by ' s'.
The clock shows 5 h 16 min
